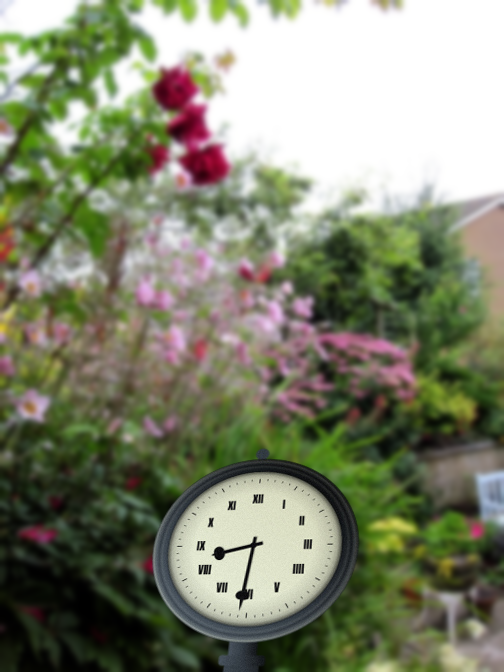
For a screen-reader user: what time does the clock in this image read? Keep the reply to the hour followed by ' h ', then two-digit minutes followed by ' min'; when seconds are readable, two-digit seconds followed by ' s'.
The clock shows 8 h 31 min
